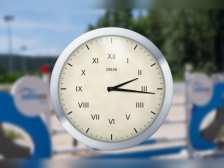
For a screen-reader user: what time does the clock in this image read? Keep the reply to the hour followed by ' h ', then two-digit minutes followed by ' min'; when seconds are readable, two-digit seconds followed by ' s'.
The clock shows 2 h 16 min
